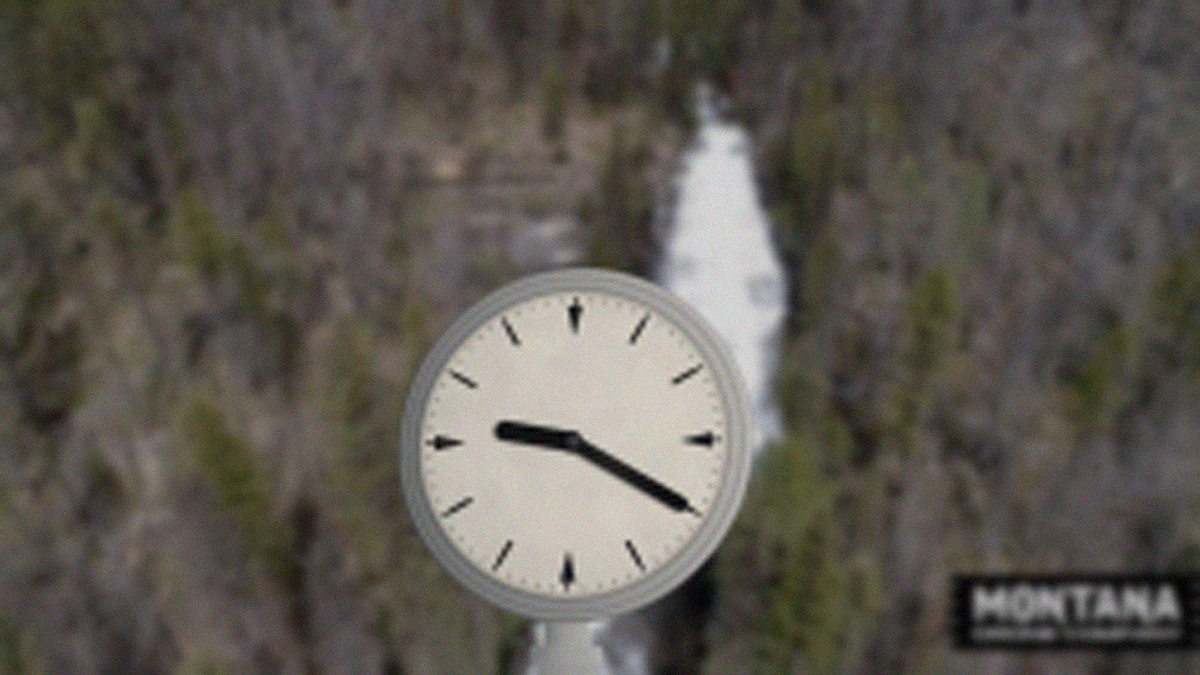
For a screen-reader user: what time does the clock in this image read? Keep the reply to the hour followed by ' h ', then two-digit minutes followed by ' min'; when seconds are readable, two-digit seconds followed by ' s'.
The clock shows 9 h 20 min
